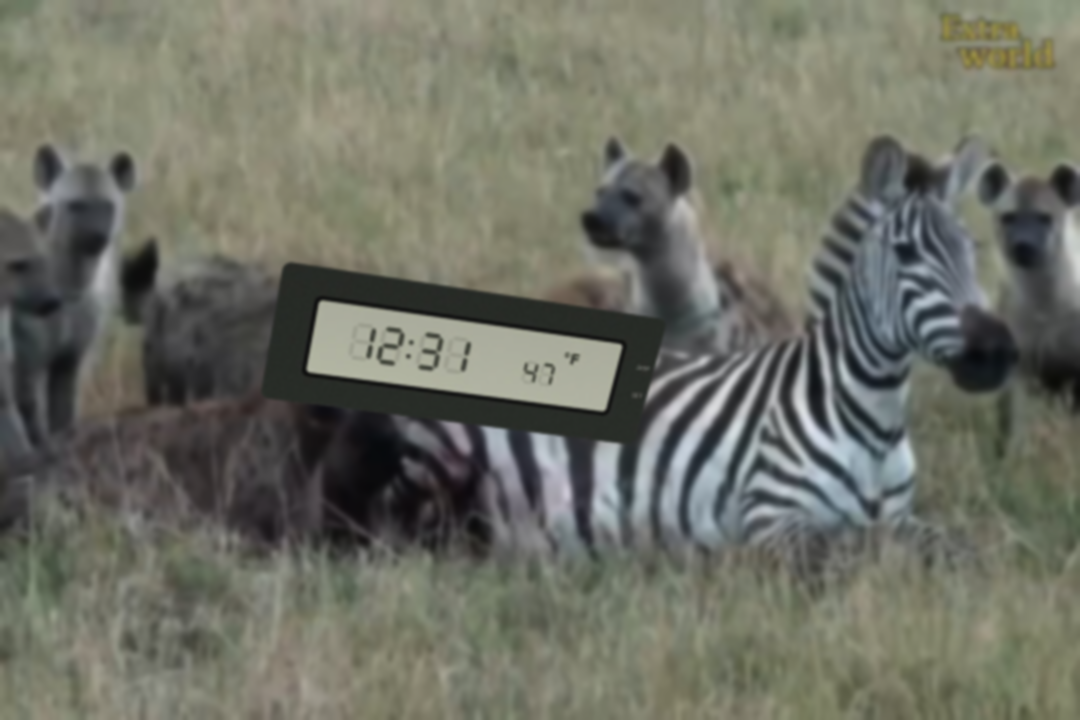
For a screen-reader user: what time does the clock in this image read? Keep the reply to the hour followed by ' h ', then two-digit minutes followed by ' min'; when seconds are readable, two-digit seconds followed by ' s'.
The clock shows 12 h 31 min
